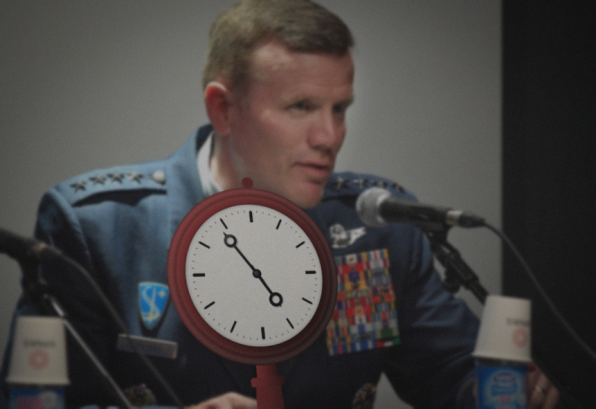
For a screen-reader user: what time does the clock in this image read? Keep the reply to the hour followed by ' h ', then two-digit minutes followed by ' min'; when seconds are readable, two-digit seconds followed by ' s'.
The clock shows 4 h 54 min
